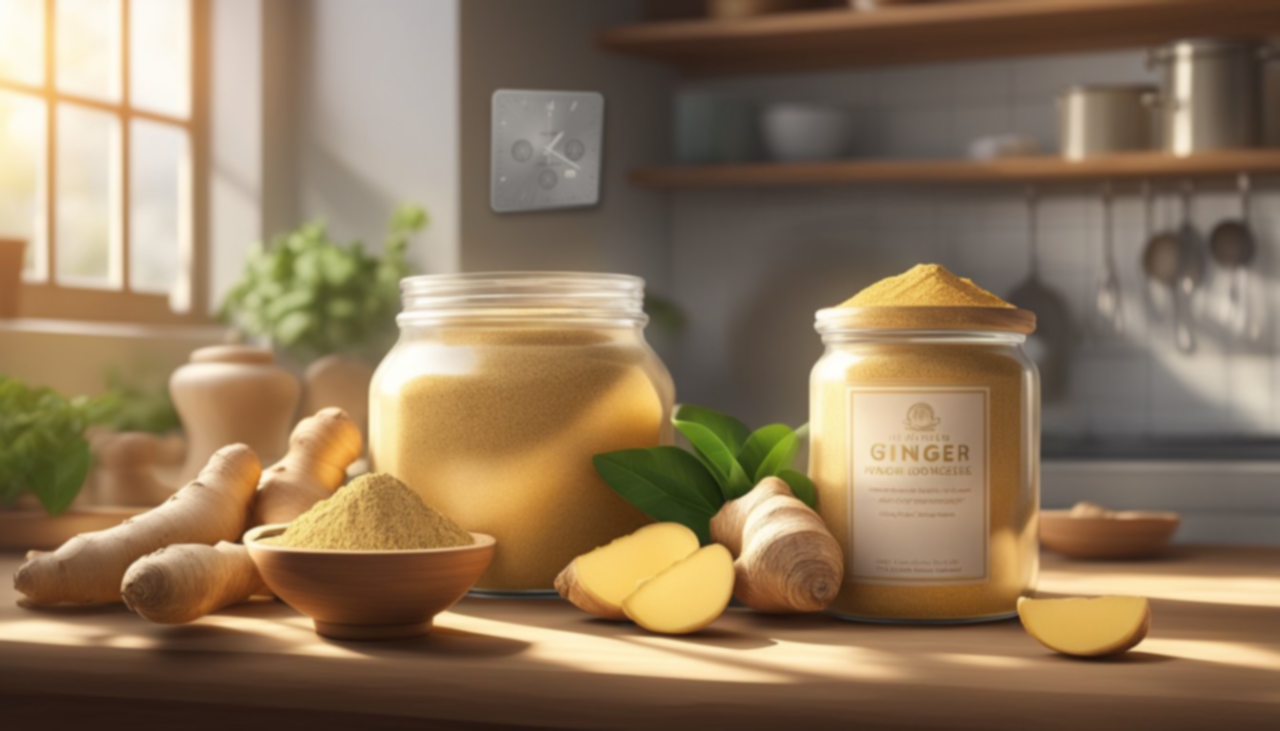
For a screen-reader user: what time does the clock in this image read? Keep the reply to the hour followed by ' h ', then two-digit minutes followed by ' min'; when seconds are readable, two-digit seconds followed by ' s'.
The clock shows 1 h 20 min
